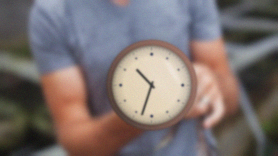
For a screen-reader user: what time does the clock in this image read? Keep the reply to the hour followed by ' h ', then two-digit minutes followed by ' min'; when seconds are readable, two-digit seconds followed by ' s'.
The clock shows 10 h 33 min
